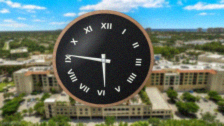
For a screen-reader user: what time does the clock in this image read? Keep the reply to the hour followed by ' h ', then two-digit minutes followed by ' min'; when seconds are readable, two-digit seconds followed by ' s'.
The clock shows 5 h 46 min
